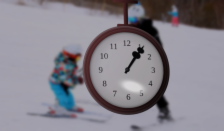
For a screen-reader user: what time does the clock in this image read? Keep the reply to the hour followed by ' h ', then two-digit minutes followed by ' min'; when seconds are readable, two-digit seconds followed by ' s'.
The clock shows 1 h 06 min
